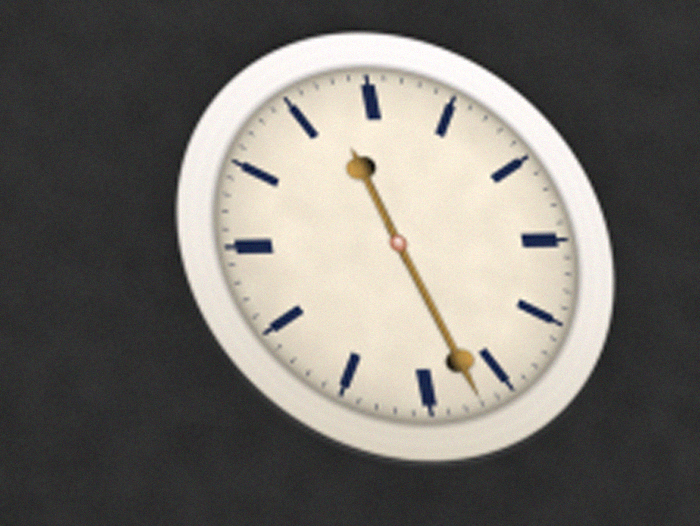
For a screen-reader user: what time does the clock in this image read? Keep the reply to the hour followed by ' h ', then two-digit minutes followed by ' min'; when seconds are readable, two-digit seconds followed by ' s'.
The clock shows 11 h 27 min
